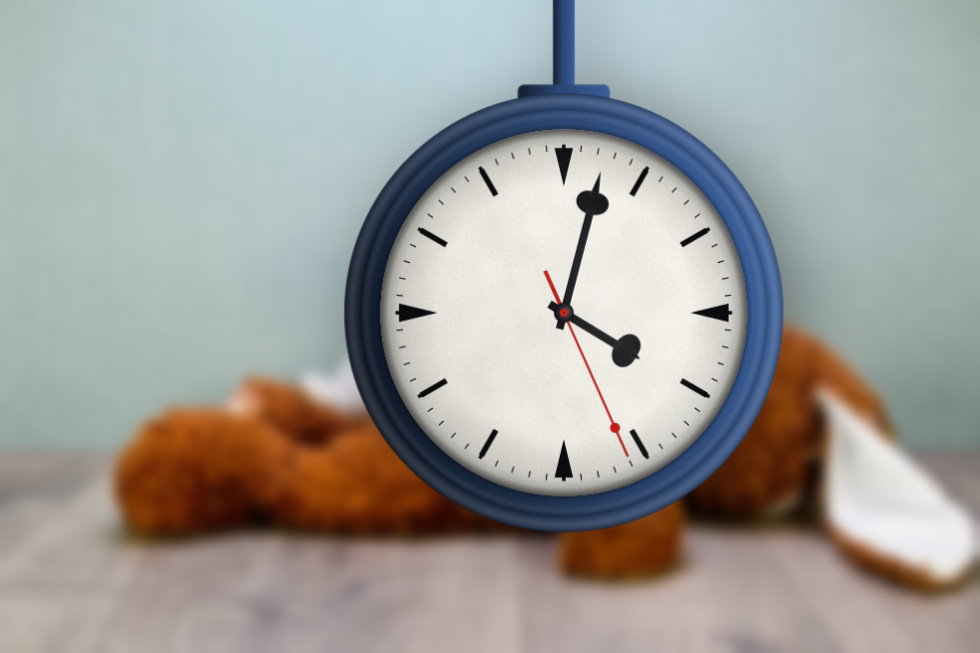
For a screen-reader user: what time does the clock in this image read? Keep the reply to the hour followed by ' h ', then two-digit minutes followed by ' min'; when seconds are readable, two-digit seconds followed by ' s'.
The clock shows 4 h 02 min 26 s
